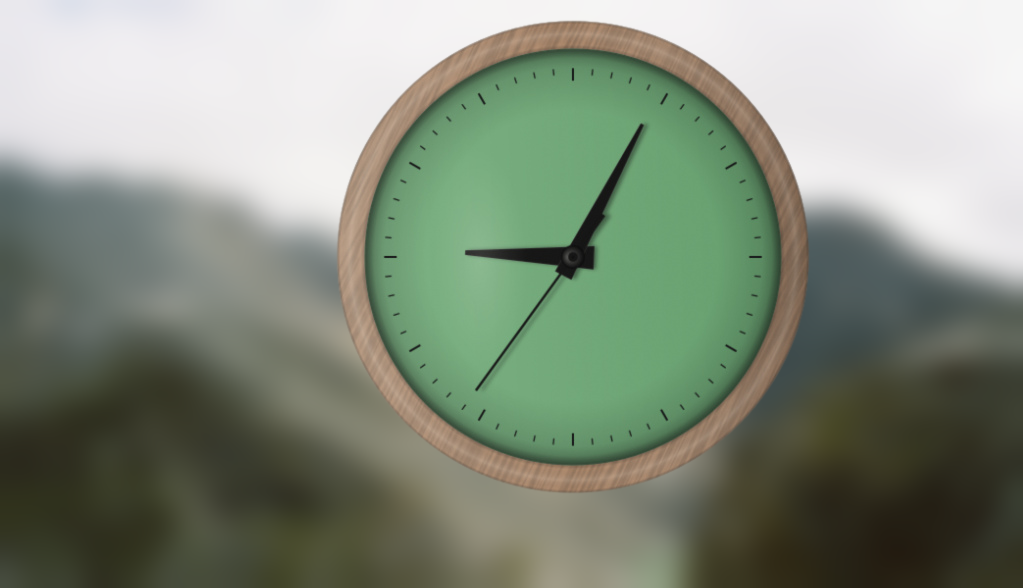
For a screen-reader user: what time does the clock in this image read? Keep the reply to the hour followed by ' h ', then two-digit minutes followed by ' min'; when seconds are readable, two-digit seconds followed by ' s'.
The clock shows 9 h 04 min 36 s
